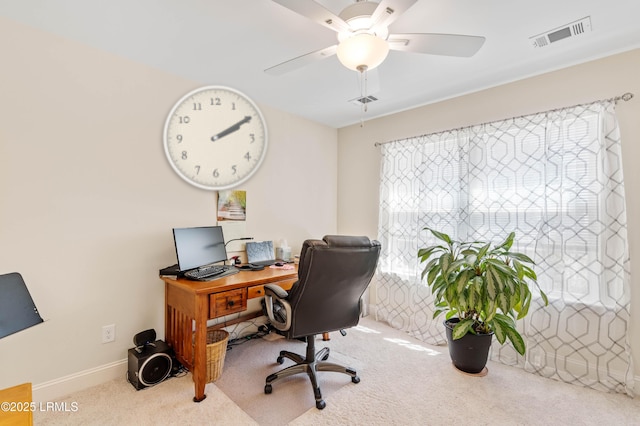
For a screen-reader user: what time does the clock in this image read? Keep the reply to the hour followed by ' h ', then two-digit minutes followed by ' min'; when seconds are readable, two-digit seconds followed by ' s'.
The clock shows 2 h 10 min
